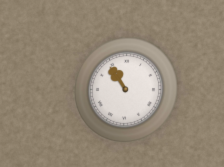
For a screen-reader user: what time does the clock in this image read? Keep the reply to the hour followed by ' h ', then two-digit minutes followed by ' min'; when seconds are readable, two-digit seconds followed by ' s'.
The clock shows 10 h 54 min
